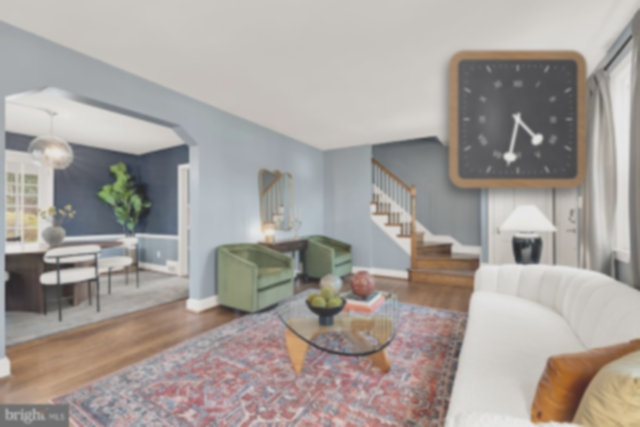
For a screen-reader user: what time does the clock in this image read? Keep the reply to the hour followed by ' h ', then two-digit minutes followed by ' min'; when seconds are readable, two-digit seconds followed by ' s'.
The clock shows 4 h 32 min
